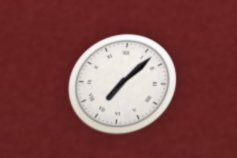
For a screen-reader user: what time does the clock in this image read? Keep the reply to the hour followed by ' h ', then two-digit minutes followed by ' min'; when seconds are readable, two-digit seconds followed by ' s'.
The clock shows 7 h 07 min
